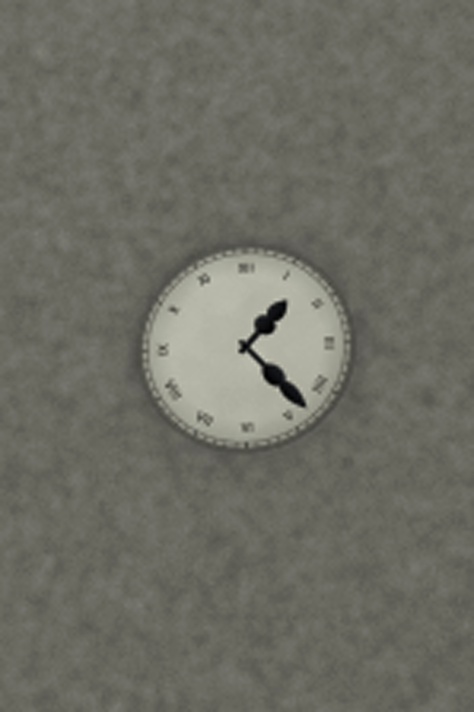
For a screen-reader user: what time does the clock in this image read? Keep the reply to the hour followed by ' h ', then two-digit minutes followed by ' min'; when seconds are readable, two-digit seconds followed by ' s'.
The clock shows 1 h 23 min
